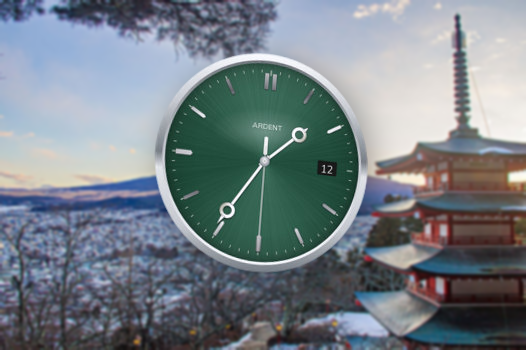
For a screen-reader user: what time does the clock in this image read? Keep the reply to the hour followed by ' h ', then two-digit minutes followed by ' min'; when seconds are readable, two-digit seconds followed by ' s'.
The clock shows 1 h 35 min 30 s
